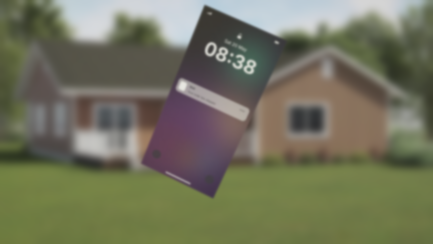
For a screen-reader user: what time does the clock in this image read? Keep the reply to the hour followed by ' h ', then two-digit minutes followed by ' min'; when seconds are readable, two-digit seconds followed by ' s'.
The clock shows 8 h 38 min
